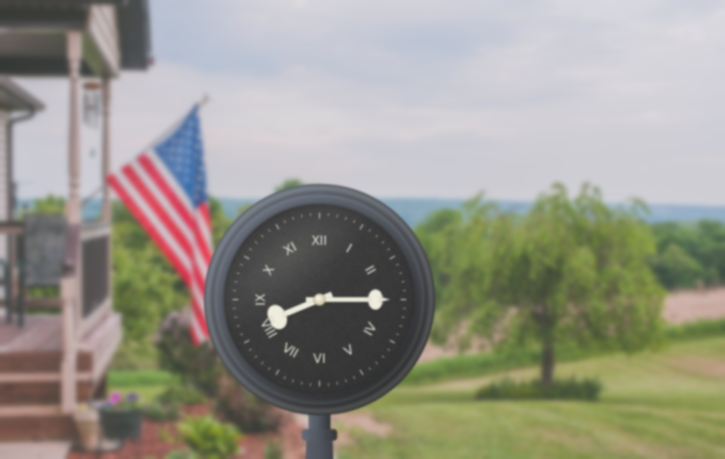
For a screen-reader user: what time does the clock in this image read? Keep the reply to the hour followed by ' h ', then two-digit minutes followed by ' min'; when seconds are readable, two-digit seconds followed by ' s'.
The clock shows 8 h 15 min
